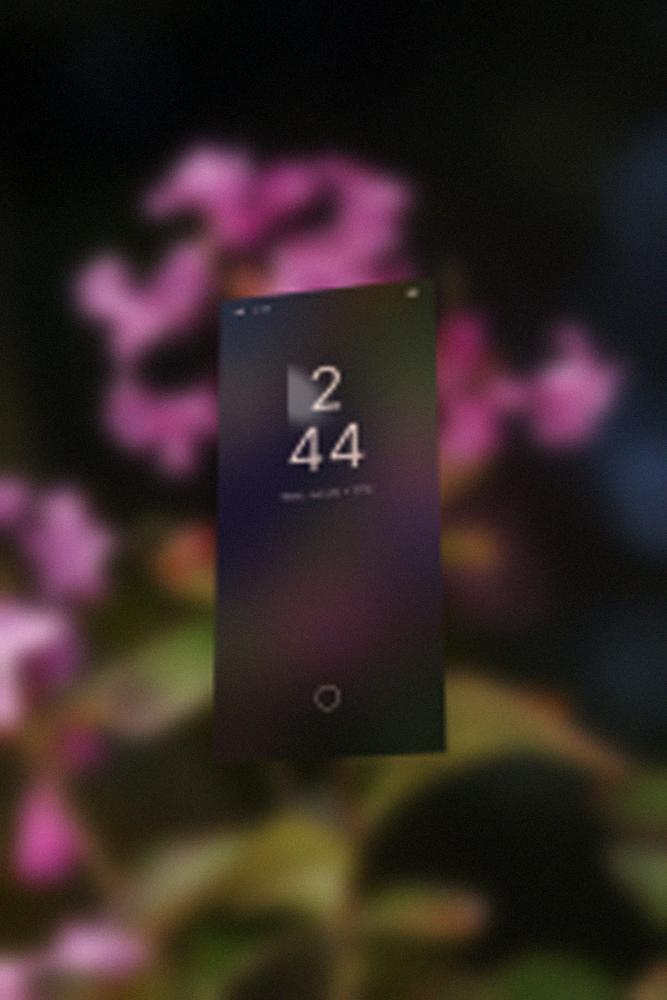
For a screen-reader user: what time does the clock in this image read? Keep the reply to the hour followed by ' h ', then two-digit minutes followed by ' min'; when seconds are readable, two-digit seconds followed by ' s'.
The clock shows 2 h 44 min
